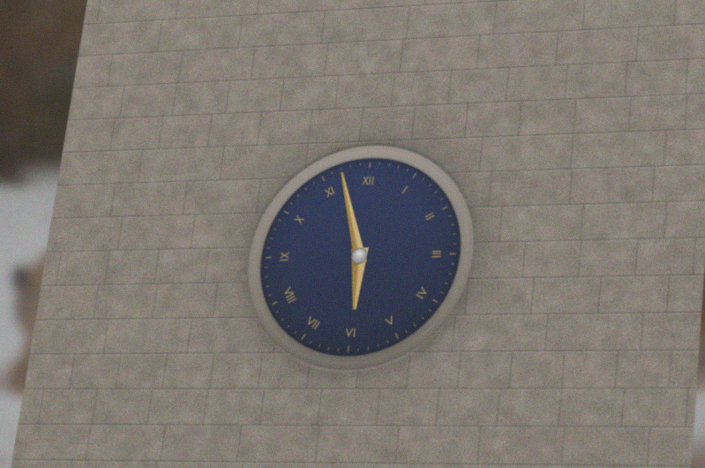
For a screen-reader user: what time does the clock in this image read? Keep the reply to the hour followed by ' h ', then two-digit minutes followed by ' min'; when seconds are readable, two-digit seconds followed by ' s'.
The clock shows 5 h 57 min
